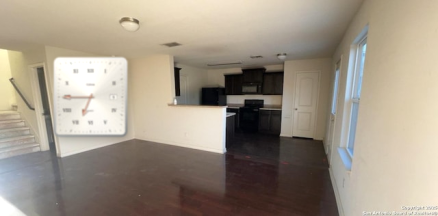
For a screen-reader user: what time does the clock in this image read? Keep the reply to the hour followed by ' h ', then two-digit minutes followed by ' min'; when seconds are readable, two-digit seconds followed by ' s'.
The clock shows 6 h 45 min
